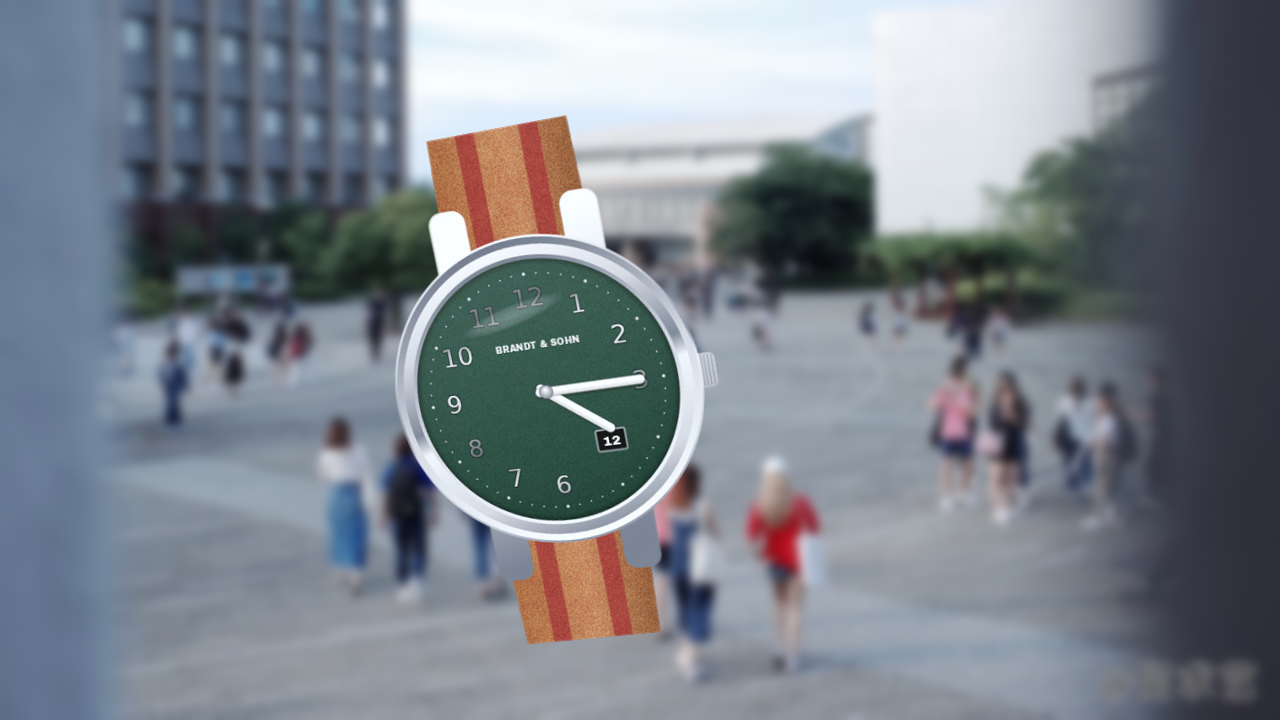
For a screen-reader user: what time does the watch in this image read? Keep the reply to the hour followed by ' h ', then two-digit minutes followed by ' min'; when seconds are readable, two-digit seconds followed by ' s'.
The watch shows 4 h 15 min
